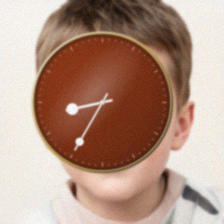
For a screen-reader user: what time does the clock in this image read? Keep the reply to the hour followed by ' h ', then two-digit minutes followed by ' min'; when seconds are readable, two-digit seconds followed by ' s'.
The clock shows 8 h 35 min
